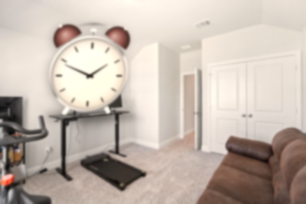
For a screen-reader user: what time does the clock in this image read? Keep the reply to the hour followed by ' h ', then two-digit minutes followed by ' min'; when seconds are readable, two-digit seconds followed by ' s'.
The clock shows 1 h 49 min
